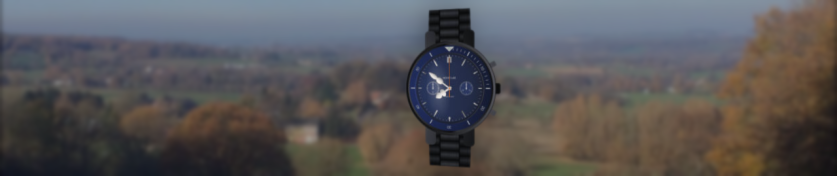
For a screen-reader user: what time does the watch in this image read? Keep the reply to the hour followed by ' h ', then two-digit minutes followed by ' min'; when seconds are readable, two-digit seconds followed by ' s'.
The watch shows 7 h 51 min
